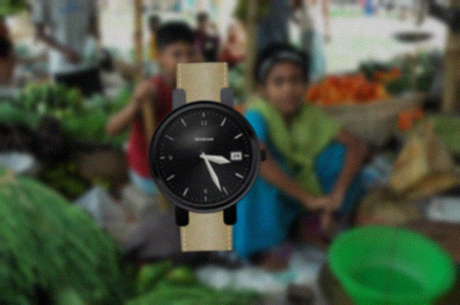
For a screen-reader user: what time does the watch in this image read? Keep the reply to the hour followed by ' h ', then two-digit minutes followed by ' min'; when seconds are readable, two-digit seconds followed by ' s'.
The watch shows 3 h 26 min
